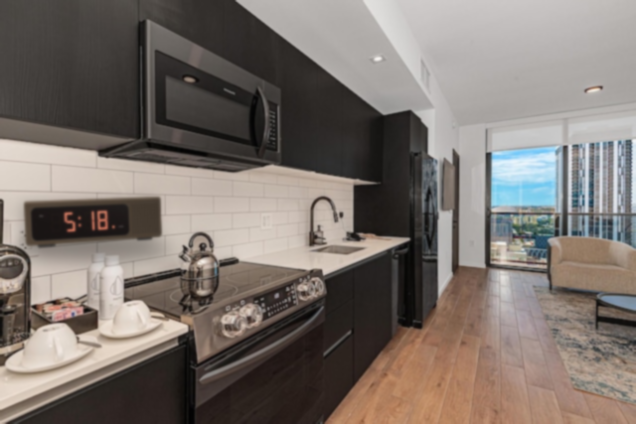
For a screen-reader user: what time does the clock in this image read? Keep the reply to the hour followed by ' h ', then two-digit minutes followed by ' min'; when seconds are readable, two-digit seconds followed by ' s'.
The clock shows 5 h 18 min
